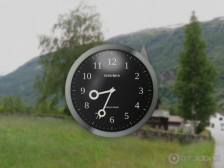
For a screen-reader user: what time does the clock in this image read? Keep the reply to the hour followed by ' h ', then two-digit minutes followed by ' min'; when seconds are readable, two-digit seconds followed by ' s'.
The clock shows 8 h 34 min
